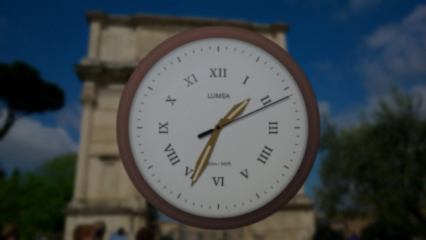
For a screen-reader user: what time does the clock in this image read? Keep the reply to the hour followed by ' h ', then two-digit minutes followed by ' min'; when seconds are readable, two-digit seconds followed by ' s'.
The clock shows 1 h 34 min 11 s
